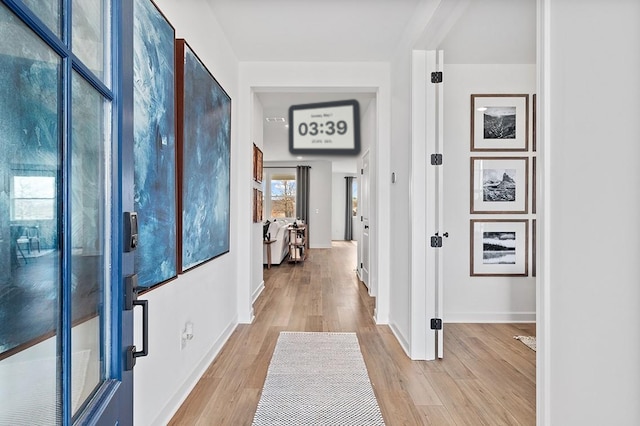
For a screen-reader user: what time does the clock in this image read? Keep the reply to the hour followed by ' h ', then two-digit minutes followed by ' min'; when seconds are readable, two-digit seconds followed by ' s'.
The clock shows 3 h 39 min
